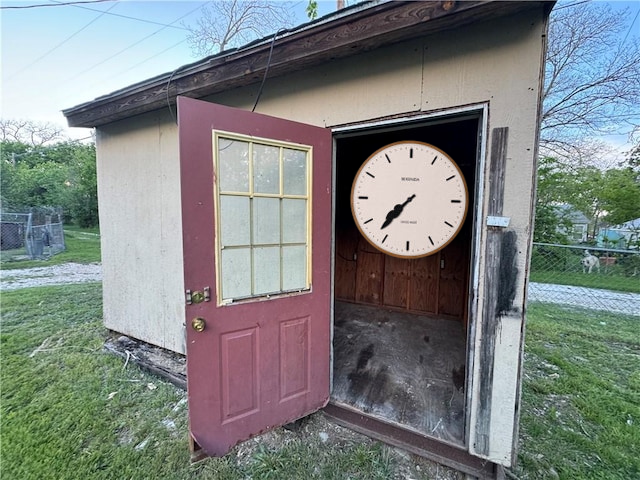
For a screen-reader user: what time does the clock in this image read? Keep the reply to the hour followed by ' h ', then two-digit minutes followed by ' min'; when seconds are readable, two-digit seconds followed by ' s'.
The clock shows 7 h 37 min
